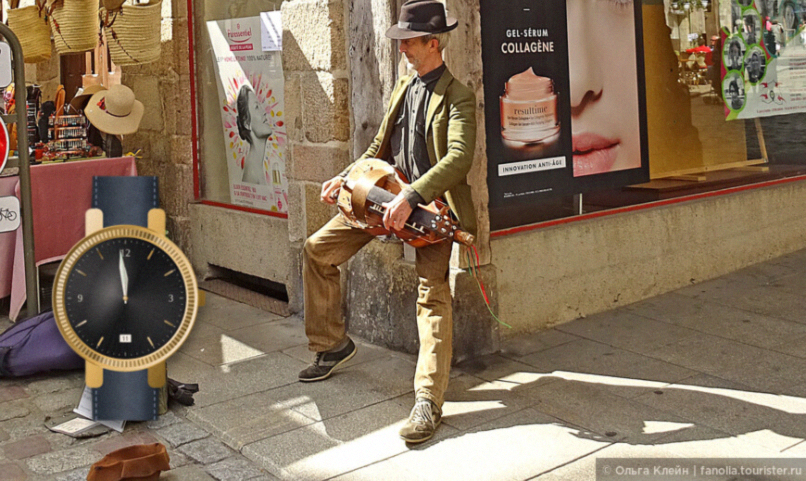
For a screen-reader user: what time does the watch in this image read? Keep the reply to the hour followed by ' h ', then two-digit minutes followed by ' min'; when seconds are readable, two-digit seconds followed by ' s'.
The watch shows 11 h 59 min
